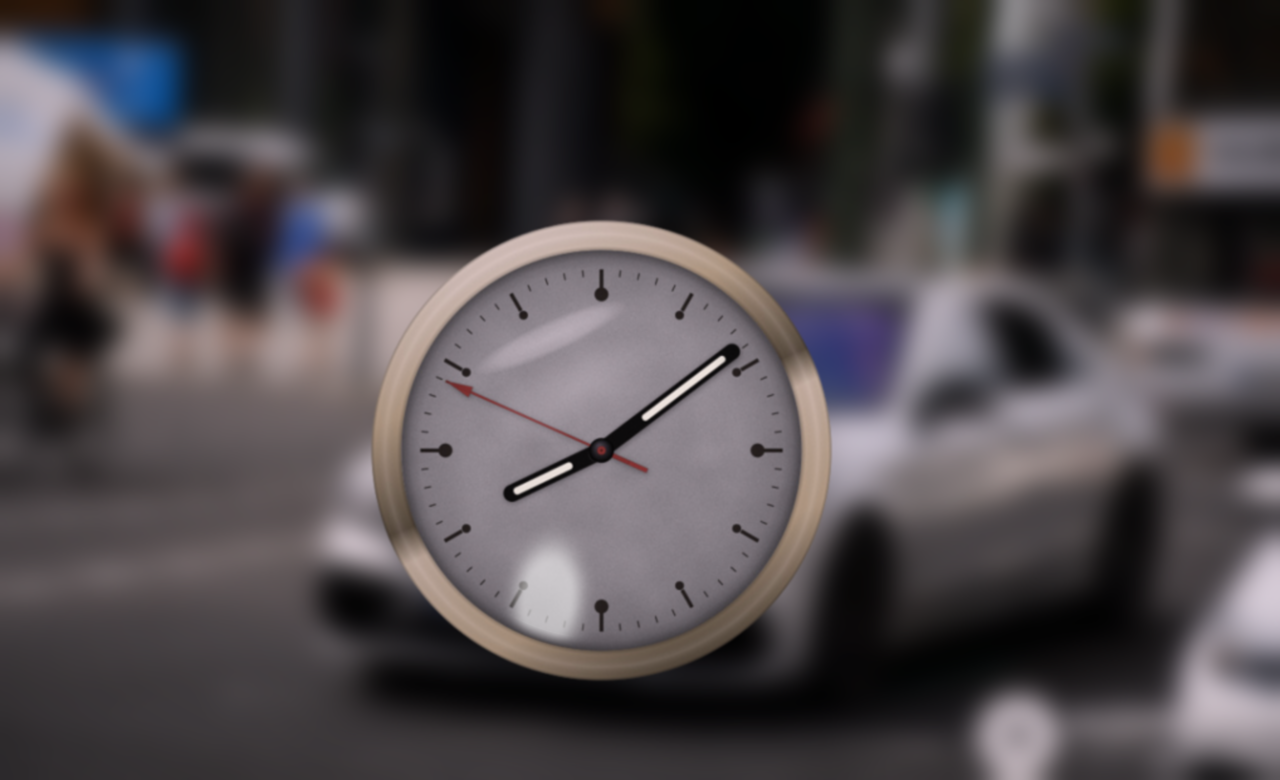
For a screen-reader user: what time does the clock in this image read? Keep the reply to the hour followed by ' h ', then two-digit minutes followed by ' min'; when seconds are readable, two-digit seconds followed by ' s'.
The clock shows 8 h 08 min 49 s
